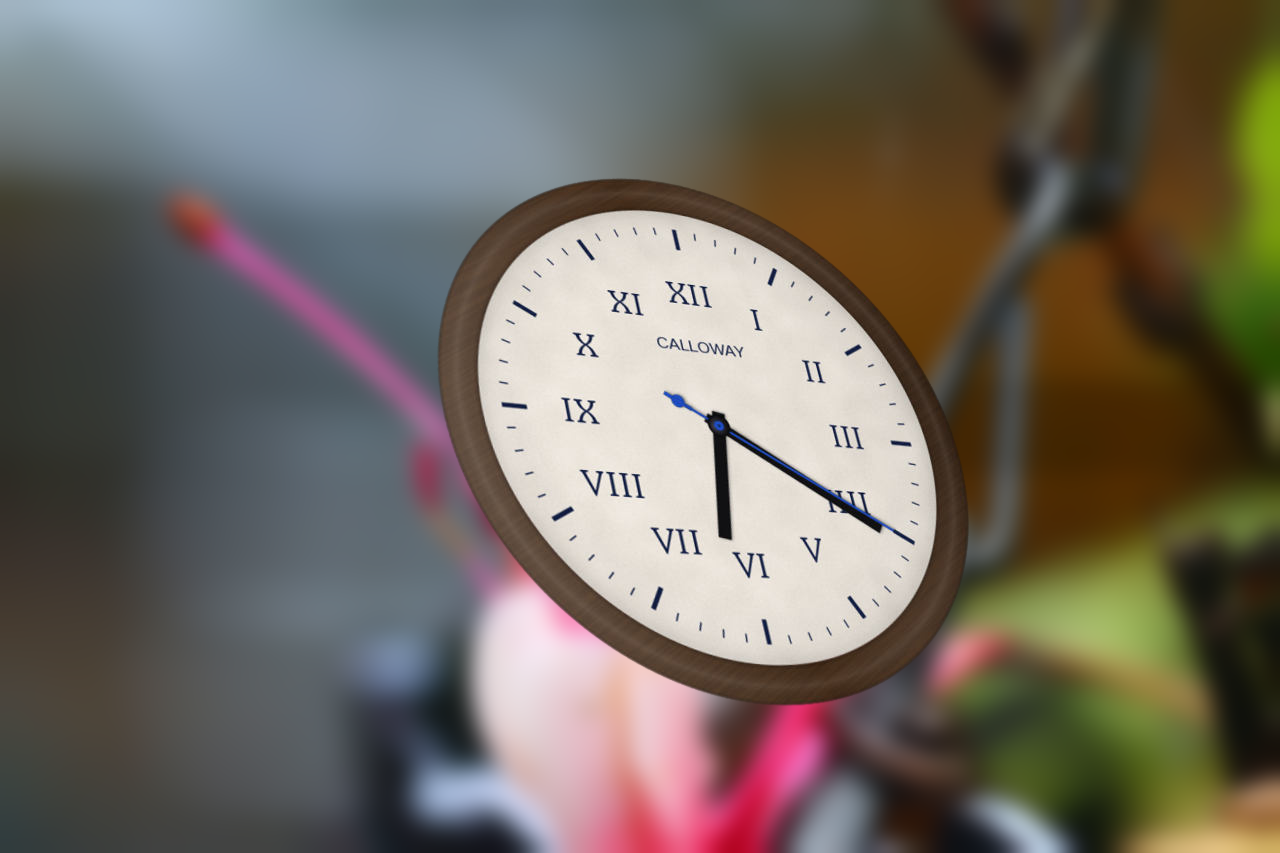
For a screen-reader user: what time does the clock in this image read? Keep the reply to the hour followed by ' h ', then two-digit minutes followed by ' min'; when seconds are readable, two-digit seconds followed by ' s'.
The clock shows 6 h 20 min 20 s
